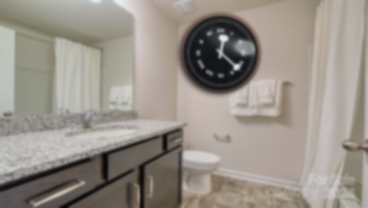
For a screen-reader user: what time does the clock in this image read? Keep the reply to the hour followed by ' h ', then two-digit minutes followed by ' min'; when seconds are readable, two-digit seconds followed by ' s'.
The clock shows 12 h 22 min
